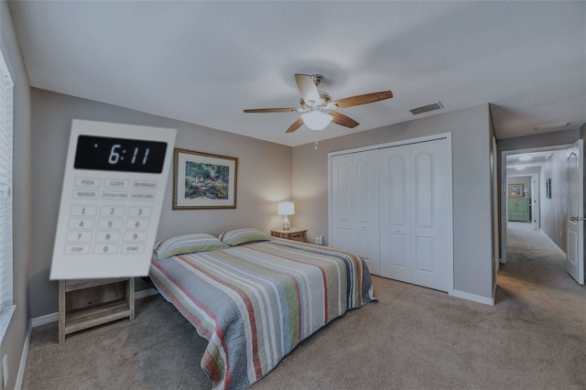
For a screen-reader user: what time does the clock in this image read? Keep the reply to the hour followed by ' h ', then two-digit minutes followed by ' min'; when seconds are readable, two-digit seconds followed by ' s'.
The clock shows 6 h 11 min
